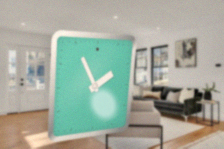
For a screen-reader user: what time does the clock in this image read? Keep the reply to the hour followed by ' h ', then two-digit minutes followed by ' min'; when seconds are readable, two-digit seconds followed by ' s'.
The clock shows 1 h 55 min
